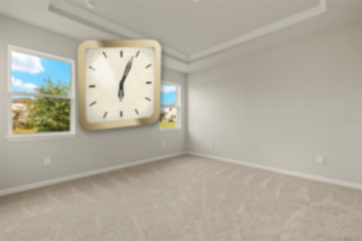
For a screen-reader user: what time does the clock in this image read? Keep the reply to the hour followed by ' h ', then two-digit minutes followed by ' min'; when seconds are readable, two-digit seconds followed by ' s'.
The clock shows 6 h 04 min
